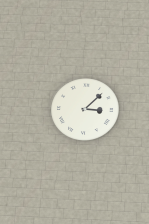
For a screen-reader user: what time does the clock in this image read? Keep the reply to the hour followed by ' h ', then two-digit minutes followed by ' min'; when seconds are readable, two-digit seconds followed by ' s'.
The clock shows 3 h 07 min
